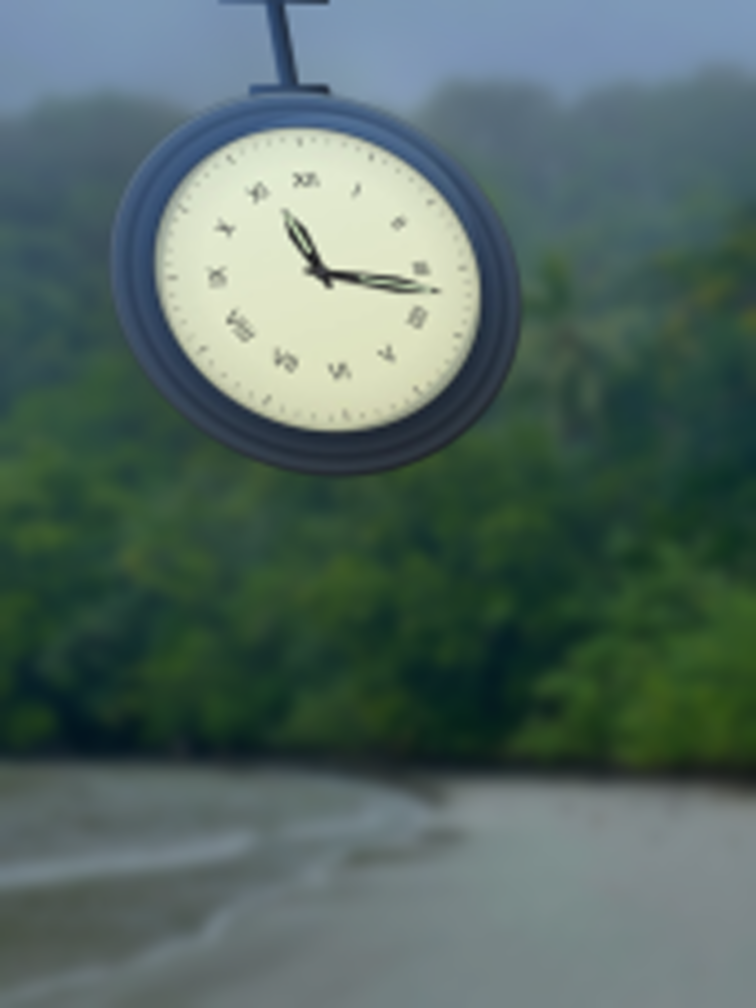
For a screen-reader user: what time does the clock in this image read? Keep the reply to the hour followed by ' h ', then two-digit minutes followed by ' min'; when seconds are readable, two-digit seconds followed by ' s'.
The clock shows 11 h 17 min
